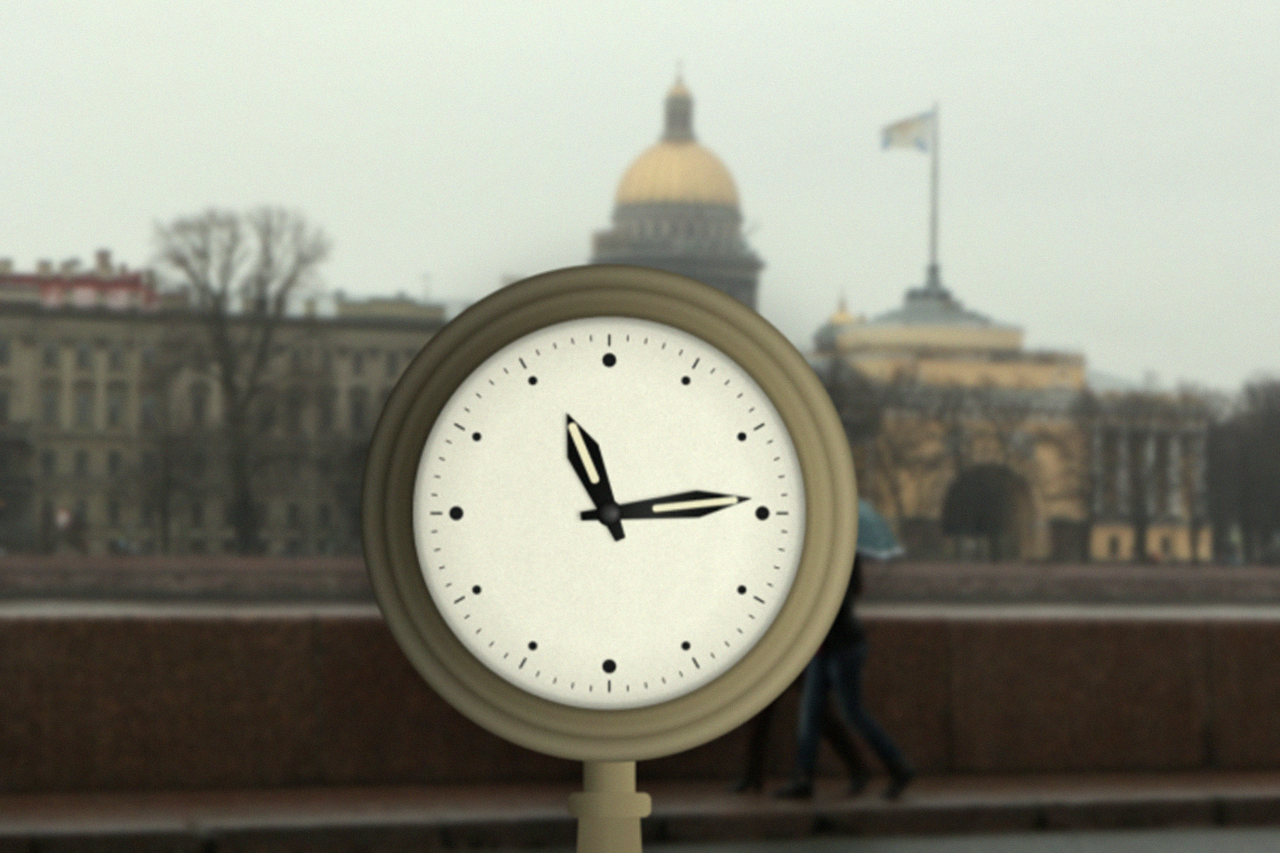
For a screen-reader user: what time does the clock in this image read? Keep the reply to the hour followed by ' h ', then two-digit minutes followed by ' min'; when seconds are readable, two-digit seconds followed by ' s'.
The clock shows 11 h 14 min
